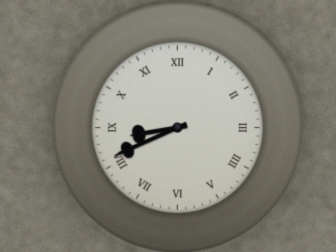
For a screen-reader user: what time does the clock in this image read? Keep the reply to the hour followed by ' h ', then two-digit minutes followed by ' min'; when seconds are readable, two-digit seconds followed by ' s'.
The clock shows 8 h 41 min
